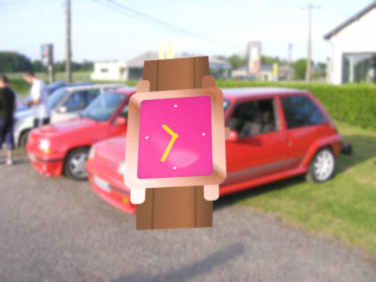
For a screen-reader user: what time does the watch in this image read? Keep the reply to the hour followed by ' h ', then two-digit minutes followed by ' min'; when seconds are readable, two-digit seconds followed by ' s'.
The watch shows 10 h 34 min
